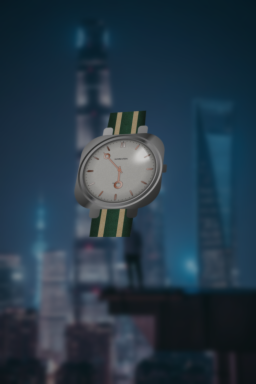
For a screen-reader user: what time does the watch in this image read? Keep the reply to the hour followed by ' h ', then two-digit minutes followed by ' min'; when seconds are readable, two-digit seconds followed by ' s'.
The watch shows 5 h 53 min
